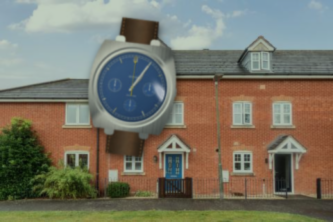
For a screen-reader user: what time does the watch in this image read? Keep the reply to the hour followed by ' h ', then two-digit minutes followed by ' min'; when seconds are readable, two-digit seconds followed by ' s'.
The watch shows 1 h 05 min
